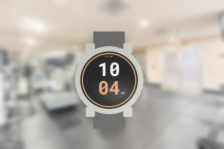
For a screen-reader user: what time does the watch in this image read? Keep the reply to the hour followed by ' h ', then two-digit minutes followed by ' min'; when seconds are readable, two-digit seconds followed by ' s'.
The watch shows 10 h 04 min
